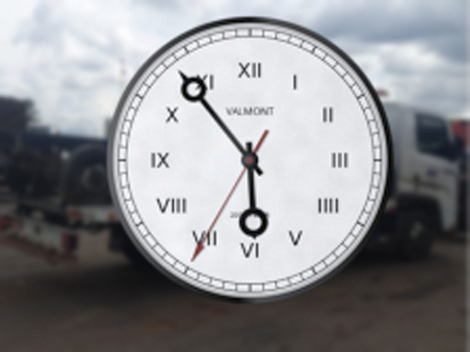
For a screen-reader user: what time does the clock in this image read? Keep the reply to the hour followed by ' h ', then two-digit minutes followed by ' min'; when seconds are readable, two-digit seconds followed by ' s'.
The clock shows 5 h 53 min 35 s
